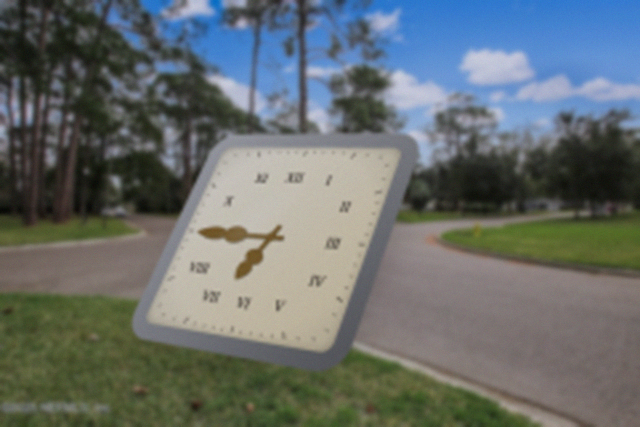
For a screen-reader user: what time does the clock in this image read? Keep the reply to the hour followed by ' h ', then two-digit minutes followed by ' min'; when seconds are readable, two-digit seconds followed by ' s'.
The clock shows 6 h 45 min
